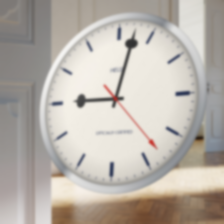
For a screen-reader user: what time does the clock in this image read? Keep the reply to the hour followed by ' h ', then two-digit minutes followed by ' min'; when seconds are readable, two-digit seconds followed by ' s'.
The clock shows 9 h 02 min 23 s
